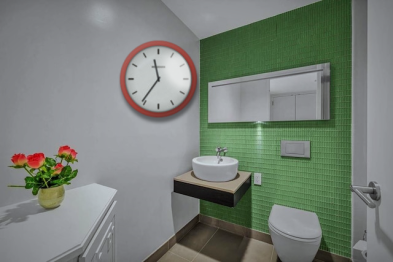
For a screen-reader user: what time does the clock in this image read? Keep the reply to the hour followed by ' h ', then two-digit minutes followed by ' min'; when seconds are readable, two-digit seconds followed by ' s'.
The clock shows 11 h 36 min
